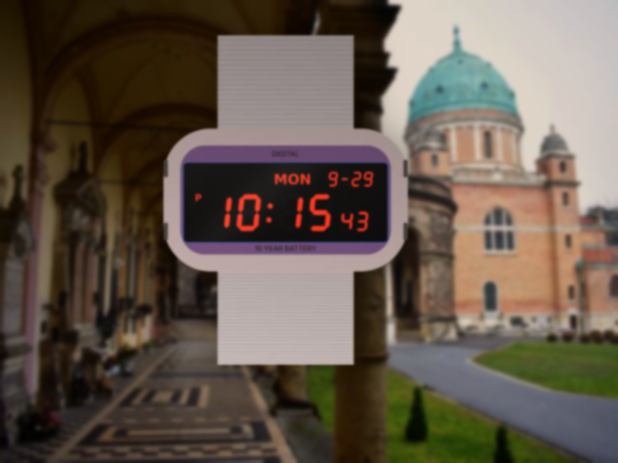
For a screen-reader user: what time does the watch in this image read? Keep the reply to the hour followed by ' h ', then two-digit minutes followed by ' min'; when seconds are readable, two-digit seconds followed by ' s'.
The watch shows 10 h 15 min 43 s
